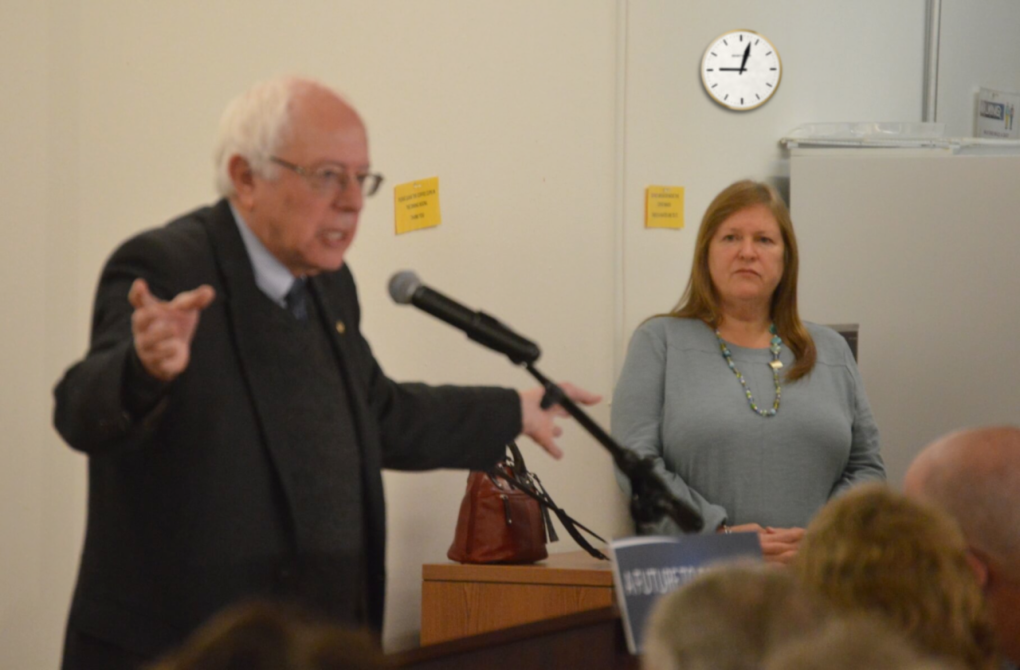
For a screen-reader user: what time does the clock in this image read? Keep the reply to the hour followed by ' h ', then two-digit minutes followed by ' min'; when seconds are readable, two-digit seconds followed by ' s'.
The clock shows 9 h 03 min
